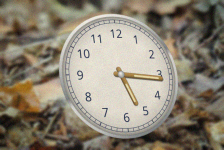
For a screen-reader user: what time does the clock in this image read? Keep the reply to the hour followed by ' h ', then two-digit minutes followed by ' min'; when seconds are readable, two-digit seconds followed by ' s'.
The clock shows 5 h 16 min
